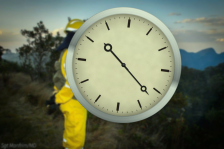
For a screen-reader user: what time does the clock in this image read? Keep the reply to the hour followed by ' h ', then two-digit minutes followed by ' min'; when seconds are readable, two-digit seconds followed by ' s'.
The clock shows 10 h 22 min
